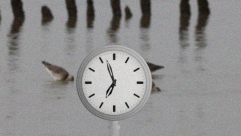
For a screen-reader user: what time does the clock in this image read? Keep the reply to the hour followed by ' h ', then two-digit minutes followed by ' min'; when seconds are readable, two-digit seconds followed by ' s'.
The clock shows 6 h 57 min
